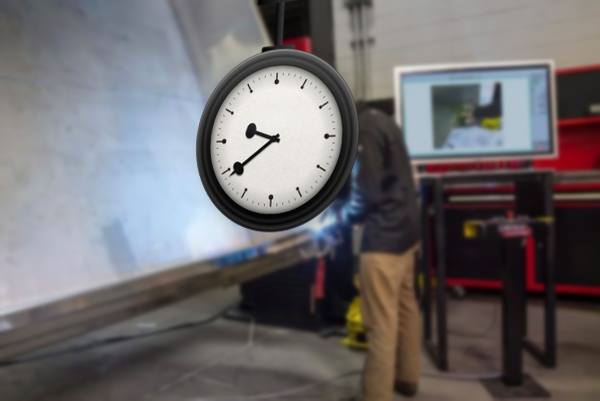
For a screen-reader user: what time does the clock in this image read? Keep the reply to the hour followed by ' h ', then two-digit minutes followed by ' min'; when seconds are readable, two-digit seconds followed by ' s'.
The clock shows 9 h 39 min
